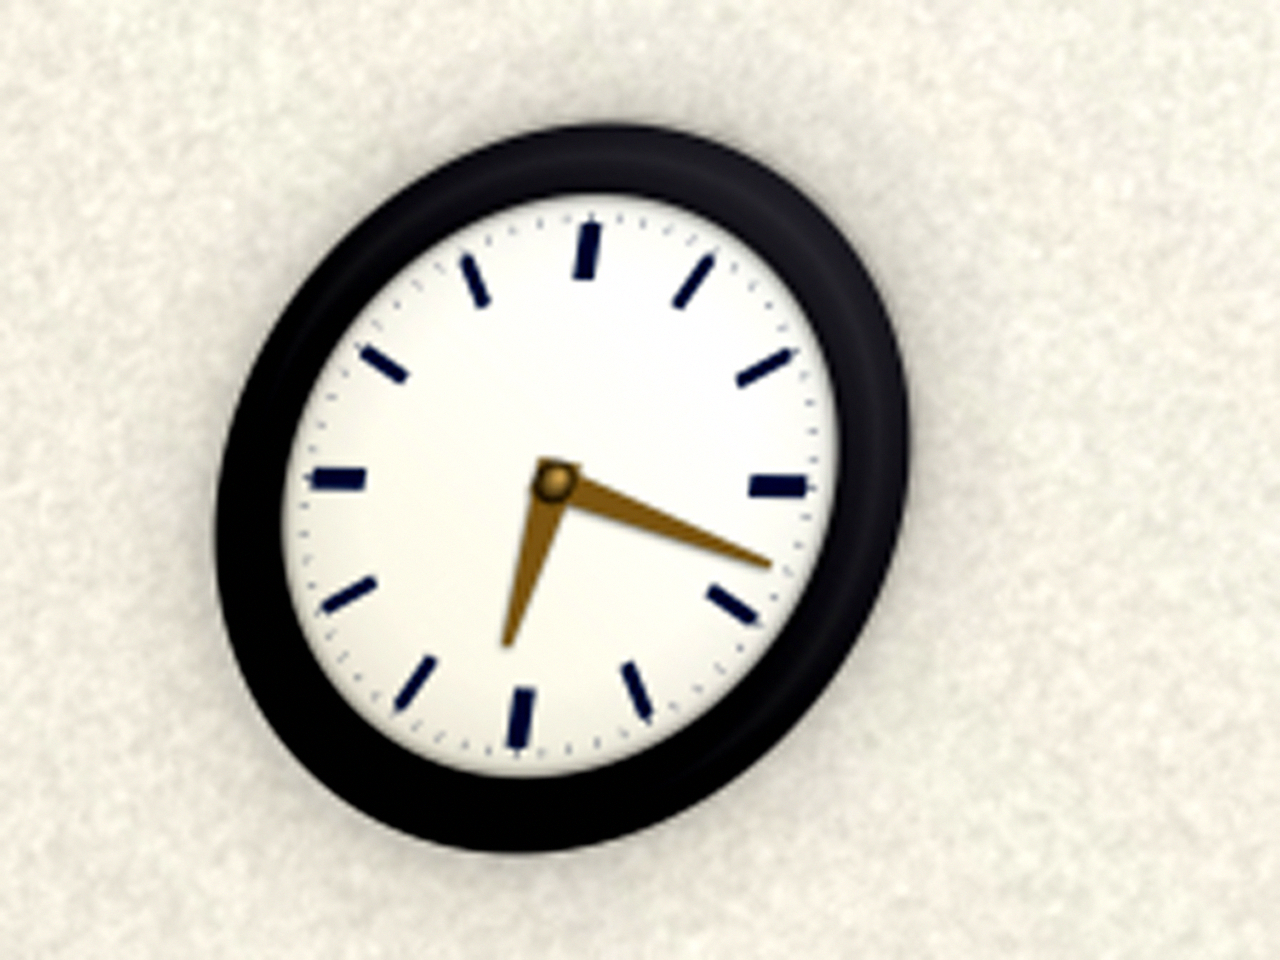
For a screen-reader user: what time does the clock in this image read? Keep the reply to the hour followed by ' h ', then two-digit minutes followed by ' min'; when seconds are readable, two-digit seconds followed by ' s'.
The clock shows 6 h 18 min
